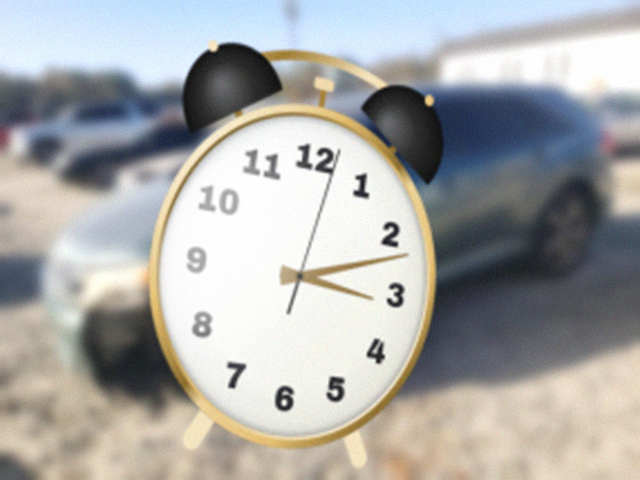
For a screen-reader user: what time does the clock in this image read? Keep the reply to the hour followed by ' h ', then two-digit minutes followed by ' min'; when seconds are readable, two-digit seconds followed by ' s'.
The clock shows 3 h 12 min 02 s
